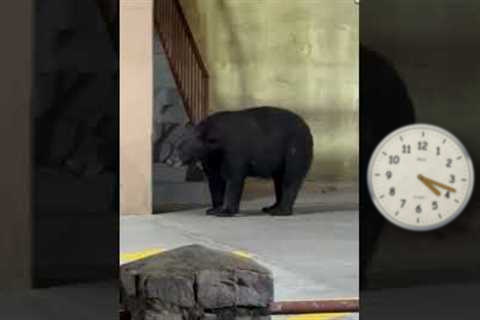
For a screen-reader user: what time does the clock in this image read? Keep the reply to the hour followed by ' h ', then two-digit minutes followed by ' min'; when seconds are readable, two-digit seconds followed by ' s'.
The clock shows 4 h 18 min
